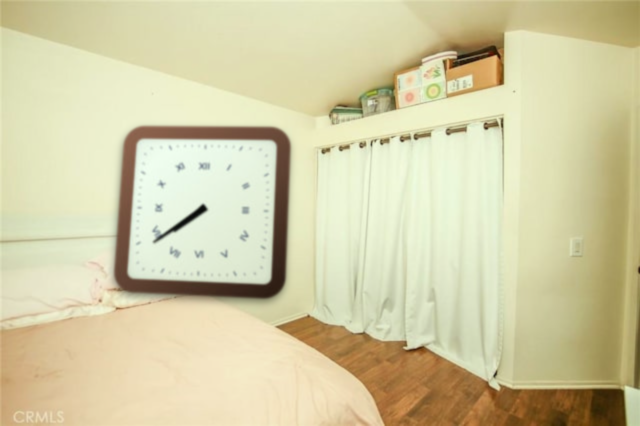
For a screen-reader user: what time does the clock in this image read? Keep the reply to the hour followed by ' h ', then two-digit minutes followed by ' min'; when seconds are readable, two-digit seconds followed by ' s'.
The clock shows 7 h 39 min
